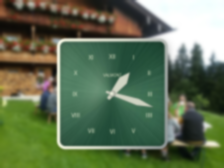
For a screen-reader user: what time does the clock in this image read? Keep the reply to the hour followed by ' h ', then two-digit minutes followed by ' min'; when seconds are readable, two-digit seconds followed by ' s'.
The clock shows 1 h 18 min
